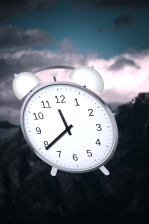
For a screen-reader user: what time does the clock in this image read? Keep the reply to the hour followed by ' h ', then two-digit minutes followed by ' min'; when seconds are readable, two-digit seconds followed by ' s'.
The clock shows 11 h 39 min
